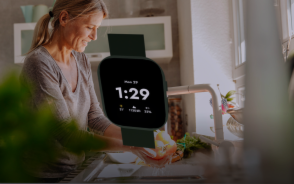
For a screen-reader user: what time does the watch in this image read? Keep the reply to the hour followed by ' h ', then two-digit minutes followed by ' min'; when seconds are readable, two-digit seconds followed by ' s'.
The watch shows 1 h 29 min
